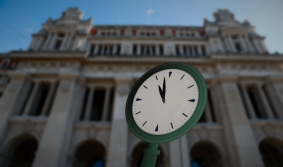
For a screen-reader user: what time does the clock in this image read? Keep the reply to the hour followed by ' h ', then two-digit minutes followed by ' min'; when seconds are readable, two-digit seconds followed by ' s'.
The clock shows 10 h 58 min
